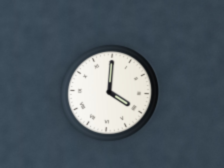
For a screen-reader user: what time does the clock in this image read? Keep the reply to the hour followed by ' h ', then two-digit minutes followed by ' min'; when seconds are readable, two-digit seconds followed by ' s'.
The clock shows 4 h 00 min
